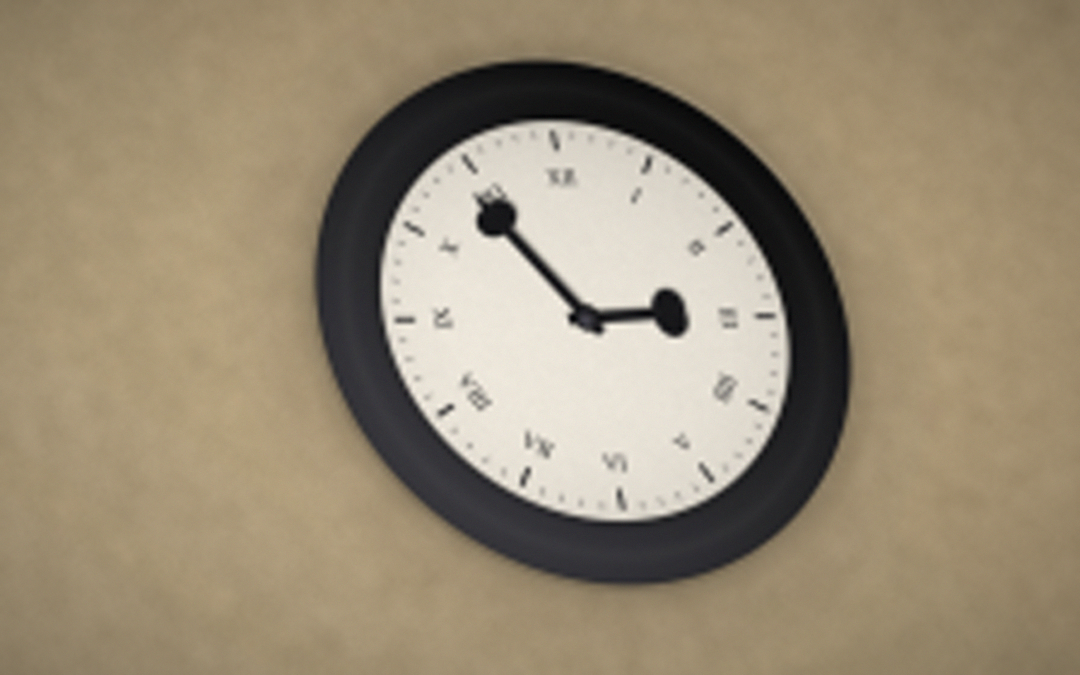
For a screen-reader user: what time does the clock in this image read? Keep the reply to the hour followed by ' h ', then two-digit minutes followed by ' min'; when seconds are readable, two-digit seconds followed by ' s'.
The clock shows 2 h 54 min
